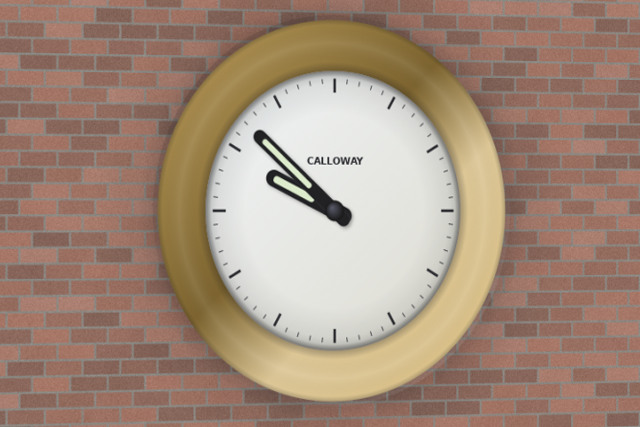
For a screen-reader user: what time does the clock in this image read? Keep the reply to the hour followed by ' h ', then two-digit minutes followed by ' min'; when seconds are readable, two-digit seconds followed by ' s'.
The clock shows 9 h 52 min
